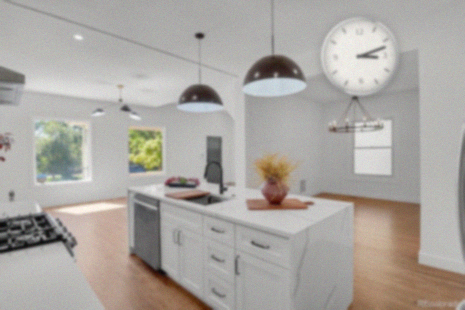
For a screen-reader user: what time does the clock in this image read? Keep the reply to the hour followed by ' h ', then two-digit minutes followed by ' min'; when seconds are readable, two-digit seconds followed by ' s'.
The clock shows 3 h 12 min
